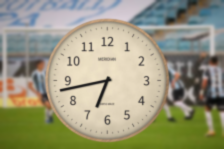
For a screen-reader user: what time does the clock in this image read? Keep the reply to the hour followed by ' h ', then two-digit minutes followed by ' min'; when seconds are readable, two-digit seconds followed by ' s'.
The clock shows 6 h 43 min
